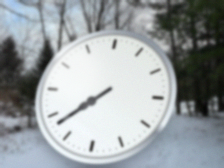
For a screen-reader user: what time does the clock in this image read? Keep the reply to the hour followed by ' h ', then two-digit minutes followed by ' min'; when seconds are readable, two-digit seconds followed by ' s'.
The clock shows 7 h 38 min
